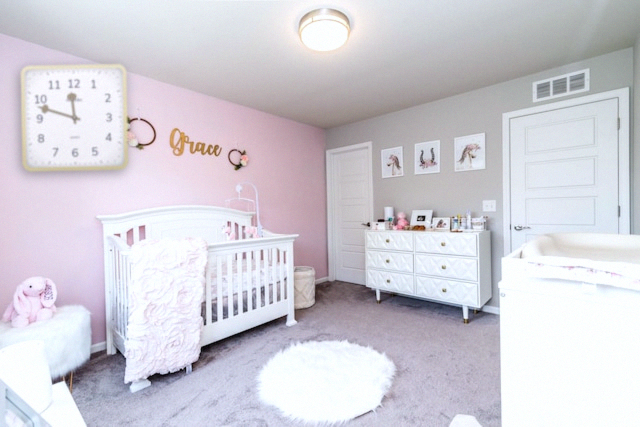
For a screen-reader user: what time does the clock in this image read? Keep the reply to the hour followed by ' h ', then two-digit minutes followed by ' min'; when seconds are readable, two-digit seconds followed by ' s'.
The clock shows 11 h 48 min
